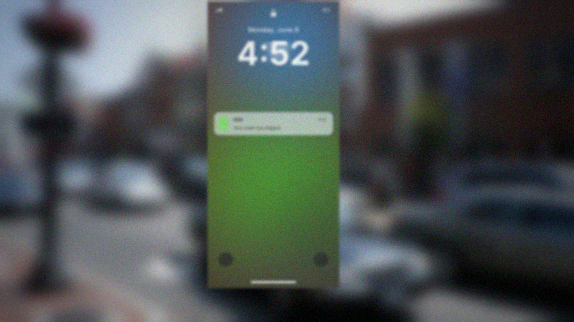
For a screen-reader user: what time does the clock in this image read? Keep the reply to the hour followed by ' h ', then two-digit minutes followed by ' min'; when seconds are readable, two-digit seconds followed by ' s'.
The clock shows 4 h 52 min
